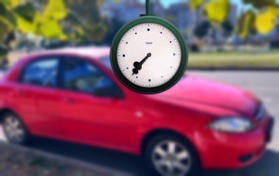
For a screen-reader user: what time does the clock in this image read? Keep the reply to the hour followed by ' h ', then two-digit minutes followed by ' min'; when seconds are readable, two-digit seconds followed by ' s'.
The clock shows 7 h 37 min
